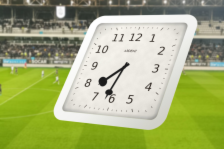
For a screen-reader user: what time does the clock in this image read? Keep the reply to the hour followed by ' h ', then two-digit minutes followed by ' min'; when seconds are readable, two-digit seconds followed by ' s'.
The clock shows 7 h 32 min
